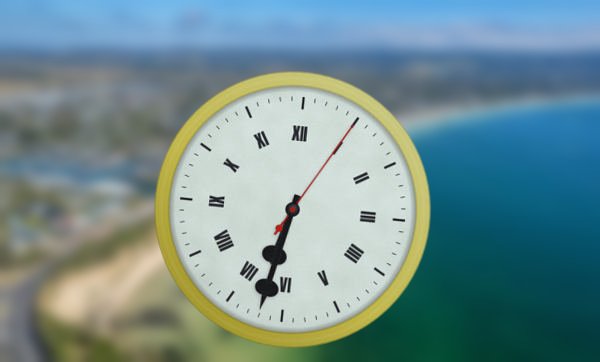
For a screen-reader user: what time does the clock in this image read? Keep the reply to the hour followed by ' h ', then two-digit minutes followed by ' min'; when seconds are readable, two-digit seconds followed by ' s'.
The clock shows 6 h 32 min 05 s
